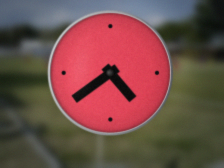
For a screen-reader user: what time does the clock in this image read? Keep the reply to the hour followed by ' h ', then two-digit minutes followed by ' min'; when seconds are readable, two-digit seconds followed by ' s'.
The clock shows 4 h 39 min
